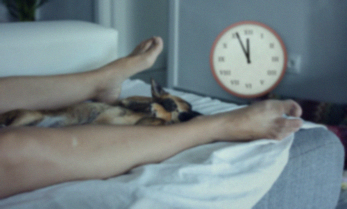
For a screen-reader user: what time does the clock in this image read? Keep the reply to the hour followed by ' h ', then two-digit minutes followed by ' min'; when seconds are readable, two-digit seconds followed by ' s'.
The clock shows 11 h 56 min
